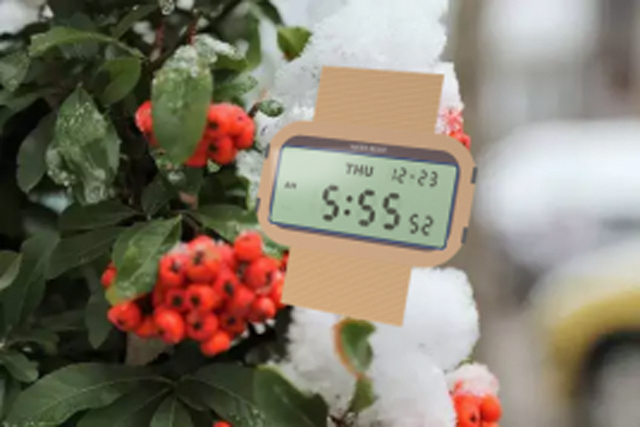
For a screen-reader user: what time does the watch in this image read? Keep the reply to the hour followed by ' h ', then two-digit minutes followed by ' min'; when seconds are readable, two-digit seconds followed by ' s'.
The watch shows 5 h 55 min 52 s
